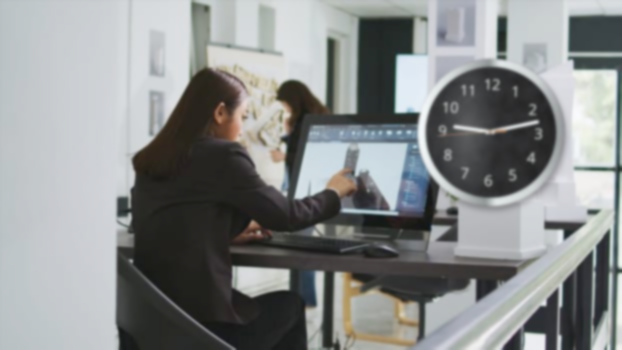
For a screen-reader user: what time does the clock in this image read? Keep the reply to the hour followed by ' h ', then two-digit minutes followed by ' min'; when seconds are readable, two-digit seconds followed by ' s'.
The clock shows 9 h 12 min 44 s
